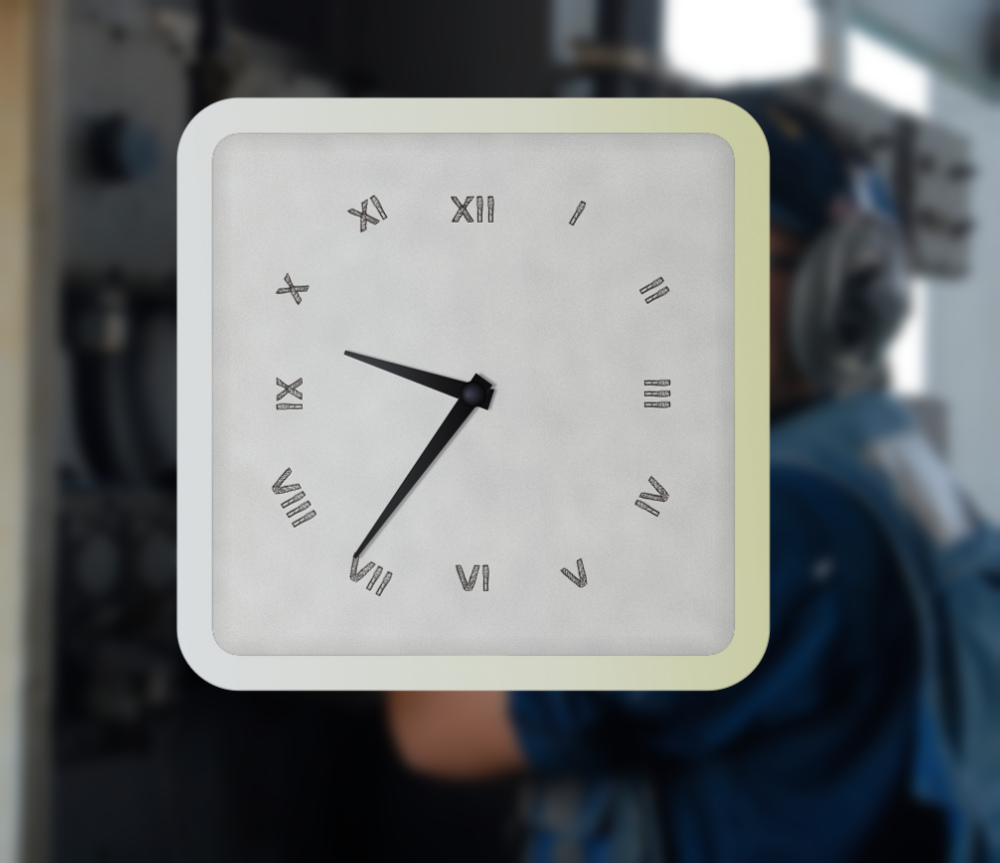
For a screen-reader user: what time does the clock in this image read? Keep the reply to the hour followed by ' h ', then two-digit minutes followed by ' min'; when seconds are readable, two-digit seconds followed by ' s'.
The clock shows 9 h 36 min
